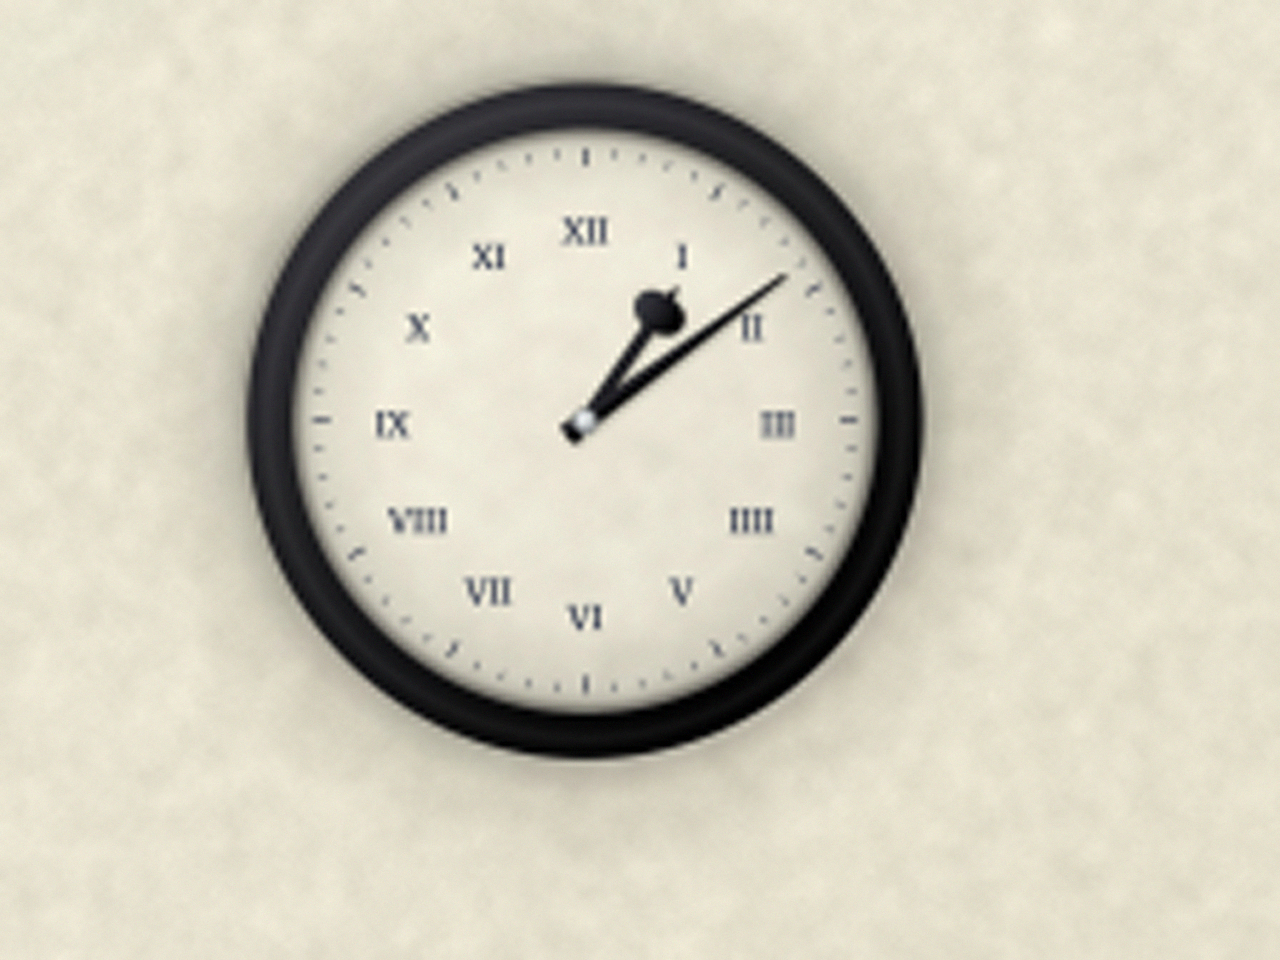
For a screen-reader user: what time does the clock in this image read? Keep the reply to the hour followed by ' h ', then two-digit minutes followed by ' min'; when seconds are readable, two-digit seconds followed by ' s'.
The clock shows 1 h 09 min
